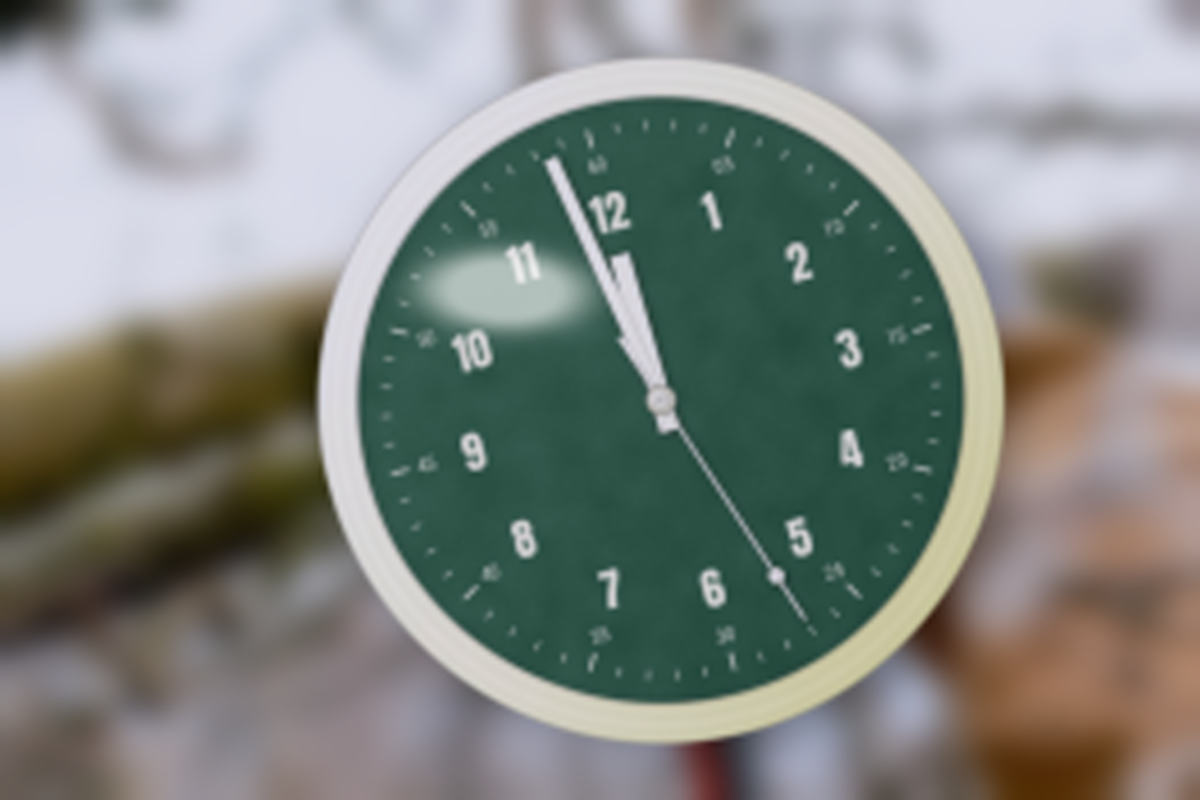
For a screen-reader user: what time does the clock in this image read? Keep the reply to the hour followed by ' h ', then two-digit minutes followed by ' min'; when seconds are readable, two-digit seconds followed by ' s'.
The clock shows 11 h 58 min 27 s
